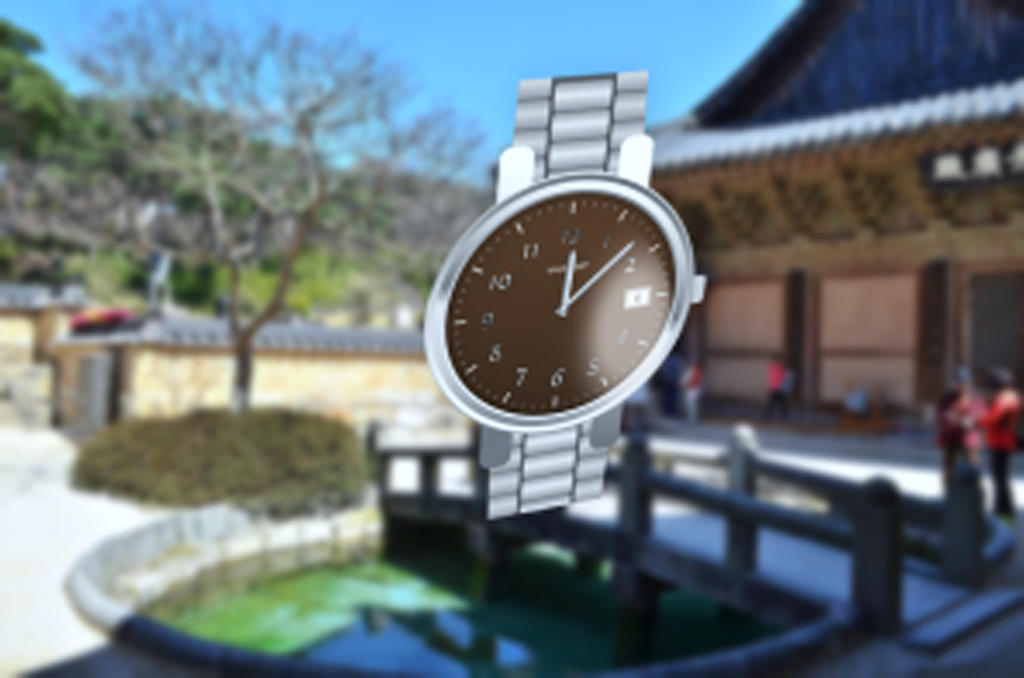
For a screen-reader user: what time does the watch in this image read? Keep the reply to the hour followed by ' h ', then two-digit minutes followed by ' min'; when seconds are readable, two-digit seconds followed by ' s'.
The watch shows 12 h 08 min
